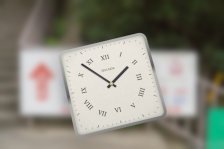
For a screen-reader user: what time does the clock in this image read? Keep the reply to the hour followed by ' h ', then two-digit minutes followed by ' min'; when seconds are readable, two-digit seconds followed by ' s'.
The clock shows 1 h 53 min
